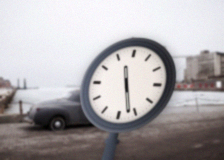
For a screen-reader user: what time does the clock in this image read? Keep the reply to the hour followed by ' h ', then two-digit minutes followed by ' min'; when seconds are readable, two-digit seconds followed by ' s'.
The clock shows 11 h 27 min
